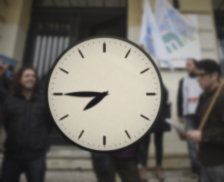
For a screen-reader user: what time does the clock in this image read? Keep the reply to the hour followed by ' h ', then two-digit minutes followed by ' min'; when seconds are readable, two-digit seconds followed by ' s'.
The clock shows 7 h 45 min
